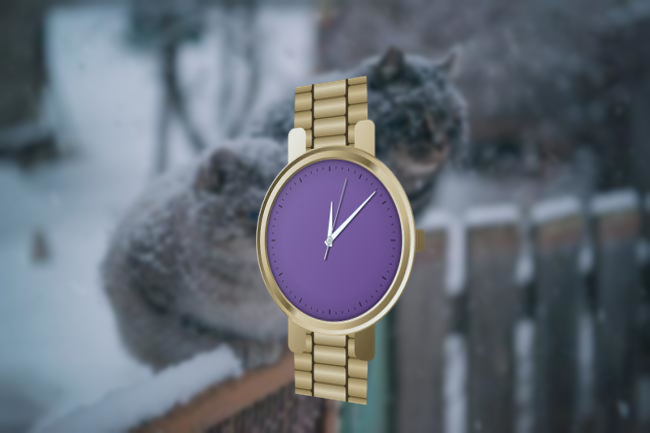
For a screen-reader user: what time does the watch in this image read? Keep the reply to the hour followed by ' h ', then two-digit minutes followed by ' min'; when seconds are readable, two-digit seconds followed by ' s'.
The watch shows 12 h 08 min 03 s
